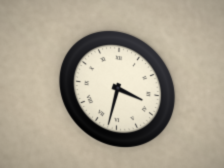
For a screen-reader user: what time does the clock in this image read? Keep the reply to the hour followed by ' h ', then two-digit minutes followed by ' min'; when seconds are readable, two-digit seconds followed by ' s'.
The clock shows 3 h 32 min
